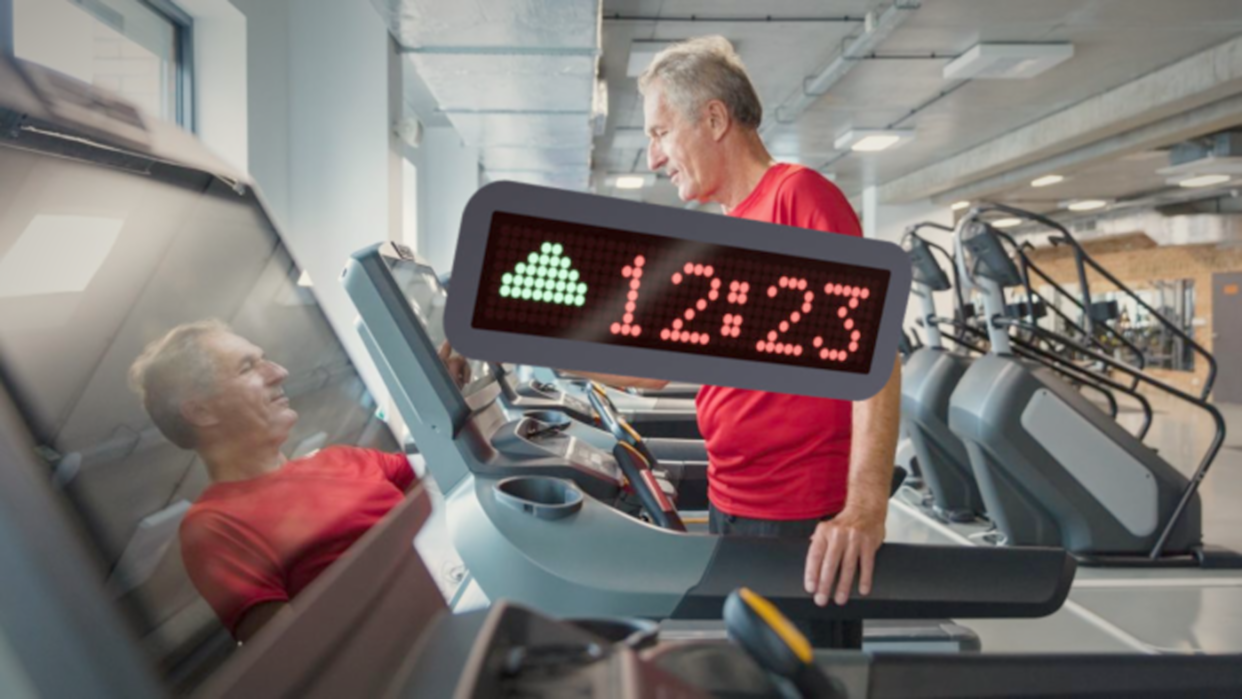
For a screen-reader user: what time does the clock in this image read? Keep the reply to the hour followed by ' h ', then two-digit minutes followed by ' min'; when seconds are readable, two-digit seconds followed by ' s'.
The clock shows 12 h 23 min
